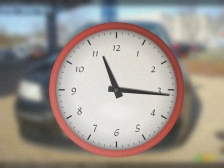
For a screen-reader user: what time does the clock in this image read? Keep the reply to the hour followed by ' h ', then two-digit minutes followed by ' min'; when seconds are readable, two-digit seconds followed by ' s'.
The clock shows 11 h 16 min
